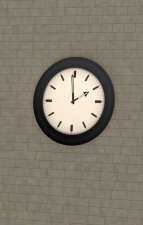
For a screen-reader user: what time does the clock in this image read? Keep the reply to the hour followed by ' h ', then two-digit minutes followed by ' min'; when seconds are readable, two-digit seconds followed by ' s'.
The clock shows 1 h 59 min
